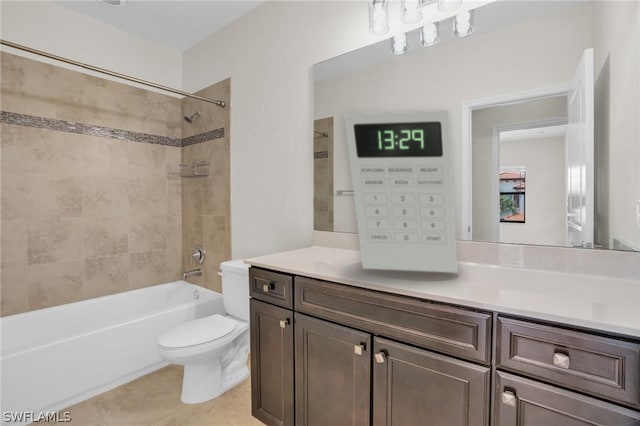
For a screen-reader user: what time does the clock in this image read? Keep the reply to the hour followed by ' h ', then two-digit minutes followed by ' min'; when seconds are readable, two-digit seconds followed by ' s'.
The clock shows 13 h 29 min
